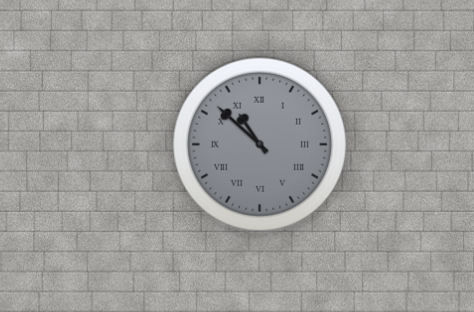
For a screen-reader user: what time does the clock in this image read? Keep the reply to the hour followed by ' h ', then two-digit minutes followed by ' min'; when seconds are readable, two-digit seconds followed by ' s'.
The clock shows 10 h 52 min
